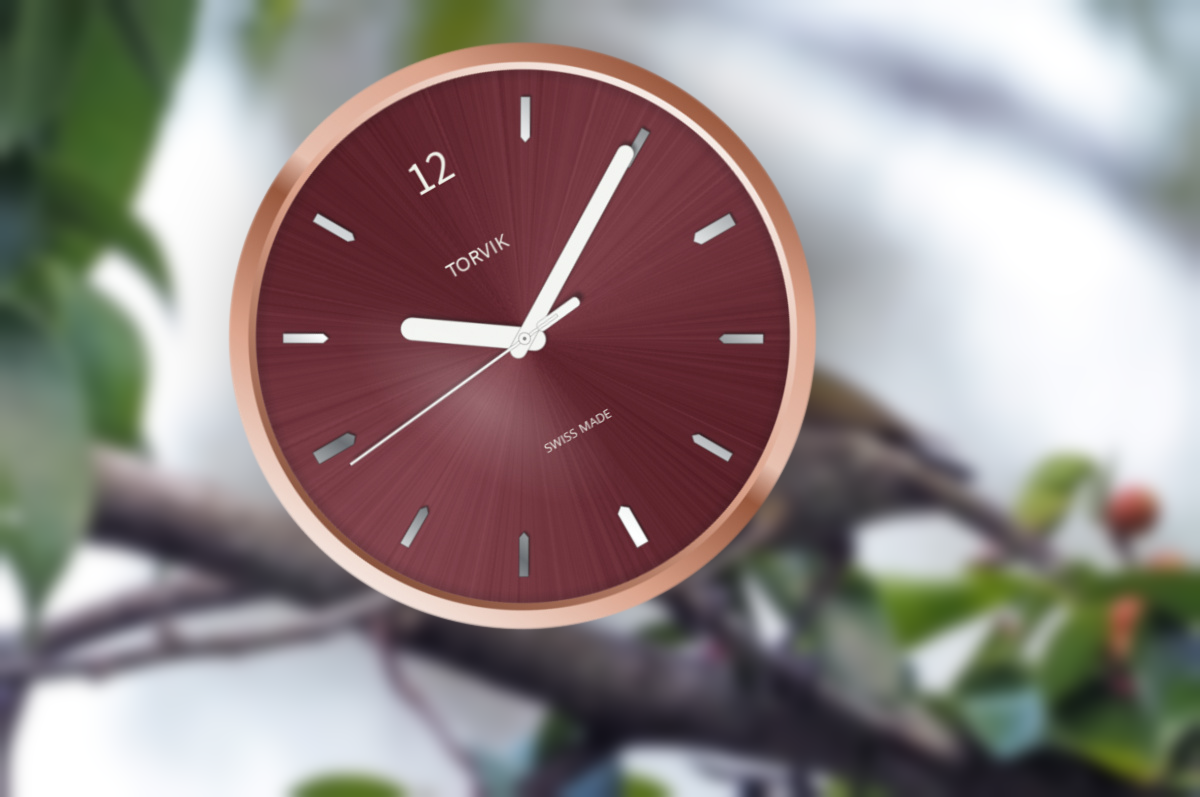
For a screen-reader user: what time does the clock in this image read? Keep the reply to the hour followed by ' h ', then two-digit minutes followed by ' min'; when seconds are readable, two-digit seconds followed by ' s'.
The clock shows 10 h 09 min 44 s
